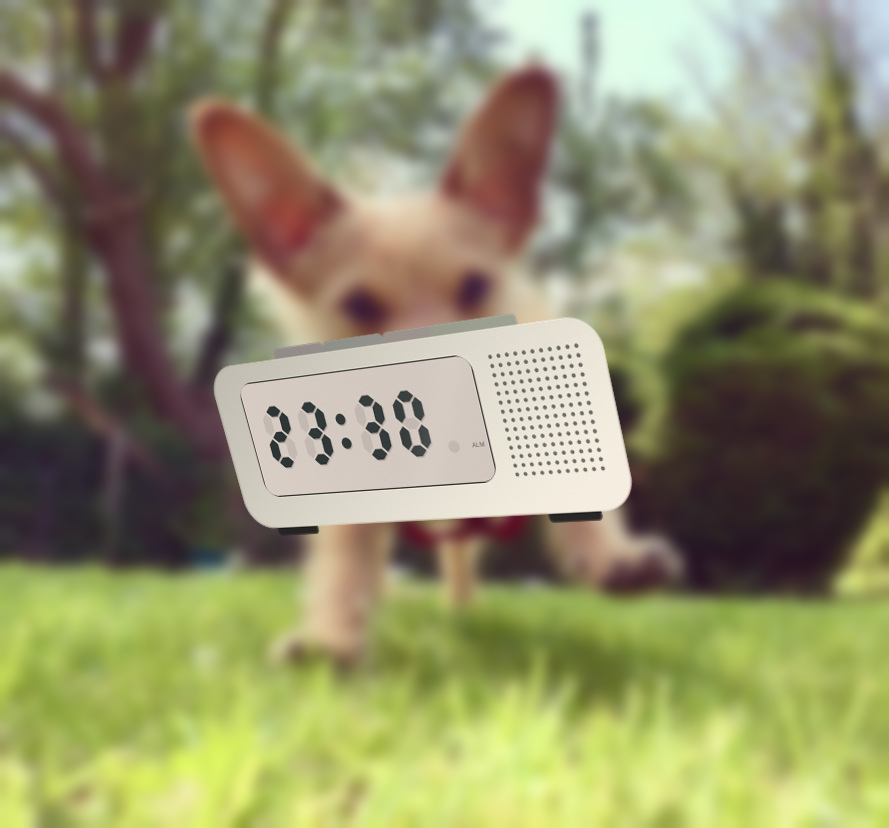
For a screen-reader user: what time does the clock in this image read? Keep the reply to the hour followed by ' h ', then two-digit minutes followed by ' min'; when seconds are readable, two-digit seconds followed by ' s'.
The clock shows 23 h 30 min
